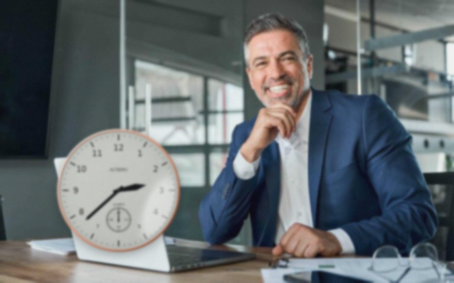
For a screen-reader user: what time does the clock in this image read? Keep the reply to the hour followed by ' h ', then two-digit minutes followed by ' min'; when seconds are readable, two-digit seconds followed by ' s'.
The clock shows 2 h 38 min
